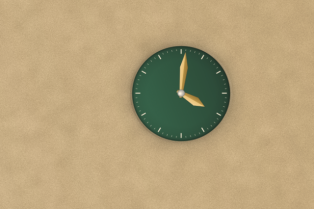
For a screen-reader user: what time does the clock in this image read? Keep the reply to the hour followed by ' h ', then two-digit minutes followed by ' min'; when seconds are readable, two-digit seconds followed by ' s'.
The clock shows 4 h 01 min
